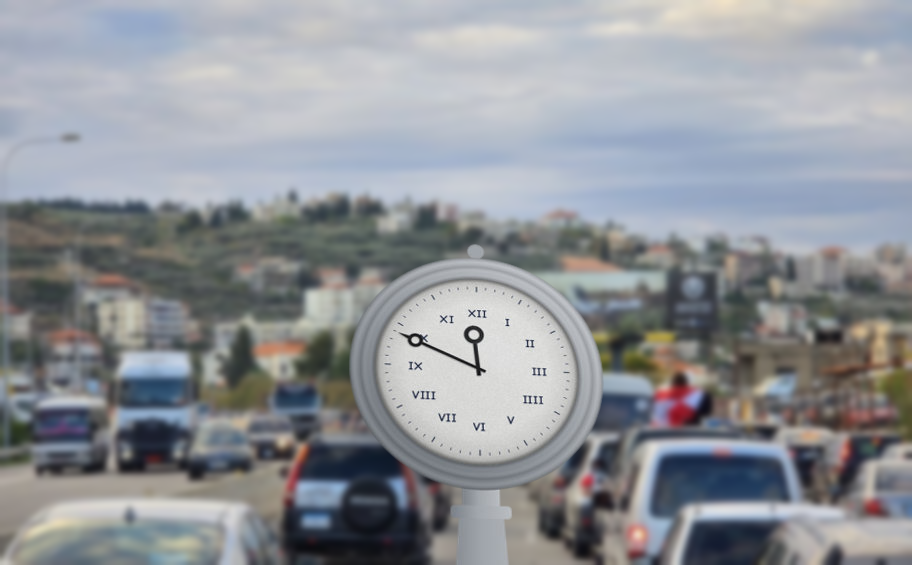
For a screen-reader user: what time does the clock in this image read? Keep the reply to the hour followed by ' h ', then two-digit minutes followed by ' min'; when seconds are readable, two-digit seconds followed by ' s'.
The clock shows 11 h 49 min
